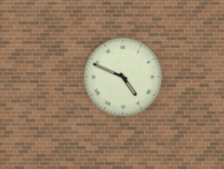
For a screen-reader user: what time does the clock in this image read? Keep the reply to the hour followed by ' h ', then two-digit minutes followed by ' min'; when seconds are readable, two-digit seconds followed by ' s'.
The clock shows 4 h 49 min
